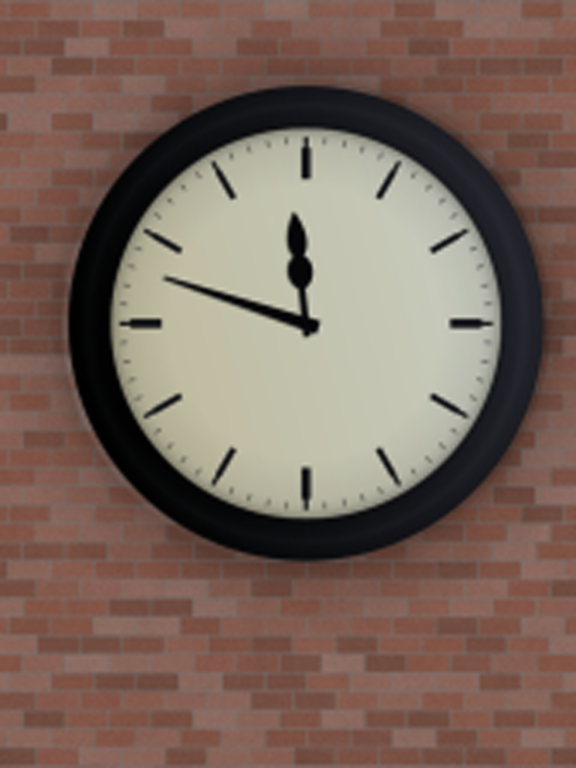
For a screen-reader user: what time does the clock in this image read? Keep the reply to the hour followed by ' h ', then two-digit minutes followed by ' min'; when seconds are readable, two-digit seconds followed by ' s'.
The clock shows 11 h 48 min
